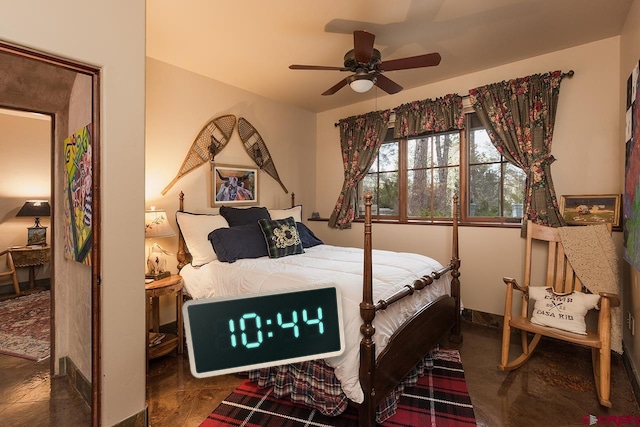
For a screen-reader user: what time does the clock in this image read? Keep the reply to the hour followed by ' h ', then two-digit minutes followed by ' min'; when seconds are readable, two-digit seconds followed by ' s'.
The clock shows 10 h 44 min
